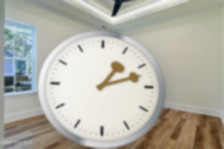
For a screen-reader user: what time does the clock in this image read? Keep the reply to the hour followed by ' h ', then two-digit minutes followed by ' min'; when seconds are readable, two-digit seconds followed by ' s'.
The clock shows 1 h 12 min
